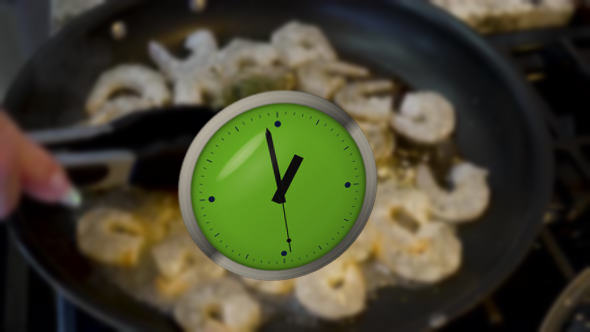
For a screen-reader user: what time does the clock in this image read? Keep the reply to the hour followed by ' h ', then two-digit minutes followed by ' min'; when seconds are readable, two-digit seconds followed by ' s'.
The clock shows 12 h 58 min 29 s
